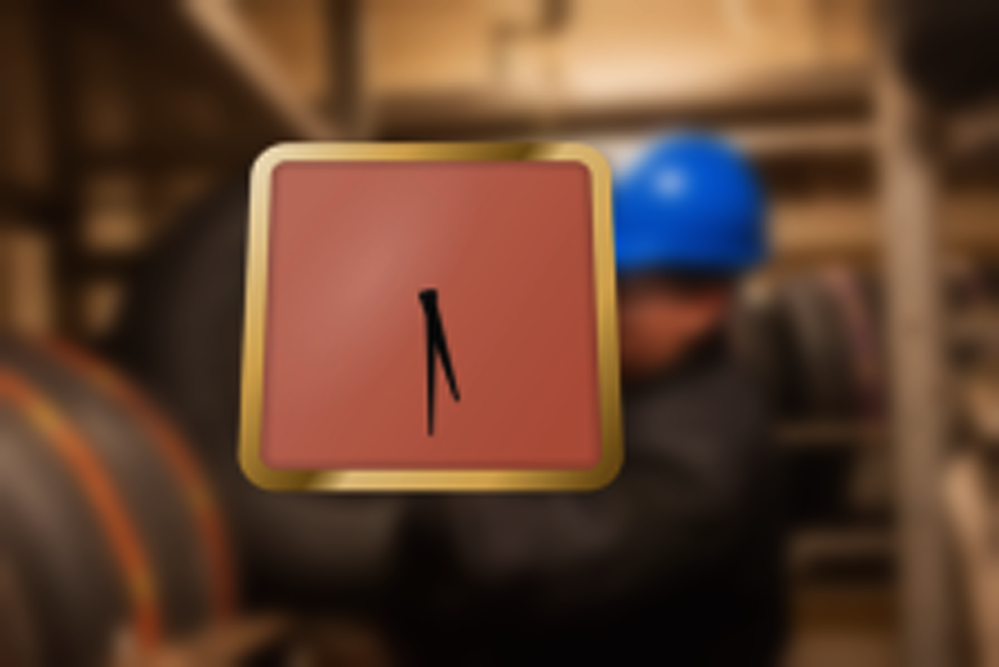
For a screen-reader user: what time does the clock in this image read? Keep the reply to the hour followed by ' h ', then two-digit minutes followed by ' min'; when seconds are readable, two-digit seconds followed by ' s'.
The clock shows 5 h 30 min
